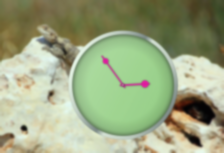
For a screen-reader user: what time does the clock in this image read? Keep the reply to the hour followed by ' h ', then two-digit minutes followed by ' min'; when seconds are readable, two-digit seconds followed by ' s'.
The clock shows 2 h 54 min
